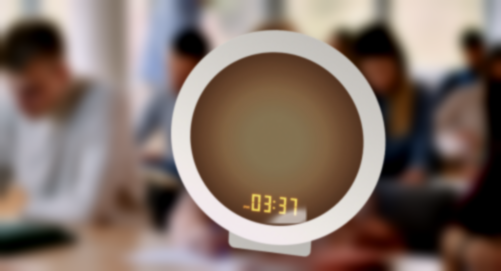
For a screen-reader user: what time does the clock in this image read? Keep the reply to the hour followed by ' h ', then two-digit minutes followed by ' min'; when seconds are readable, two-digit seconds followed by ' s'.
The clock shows 3 h 37 min
